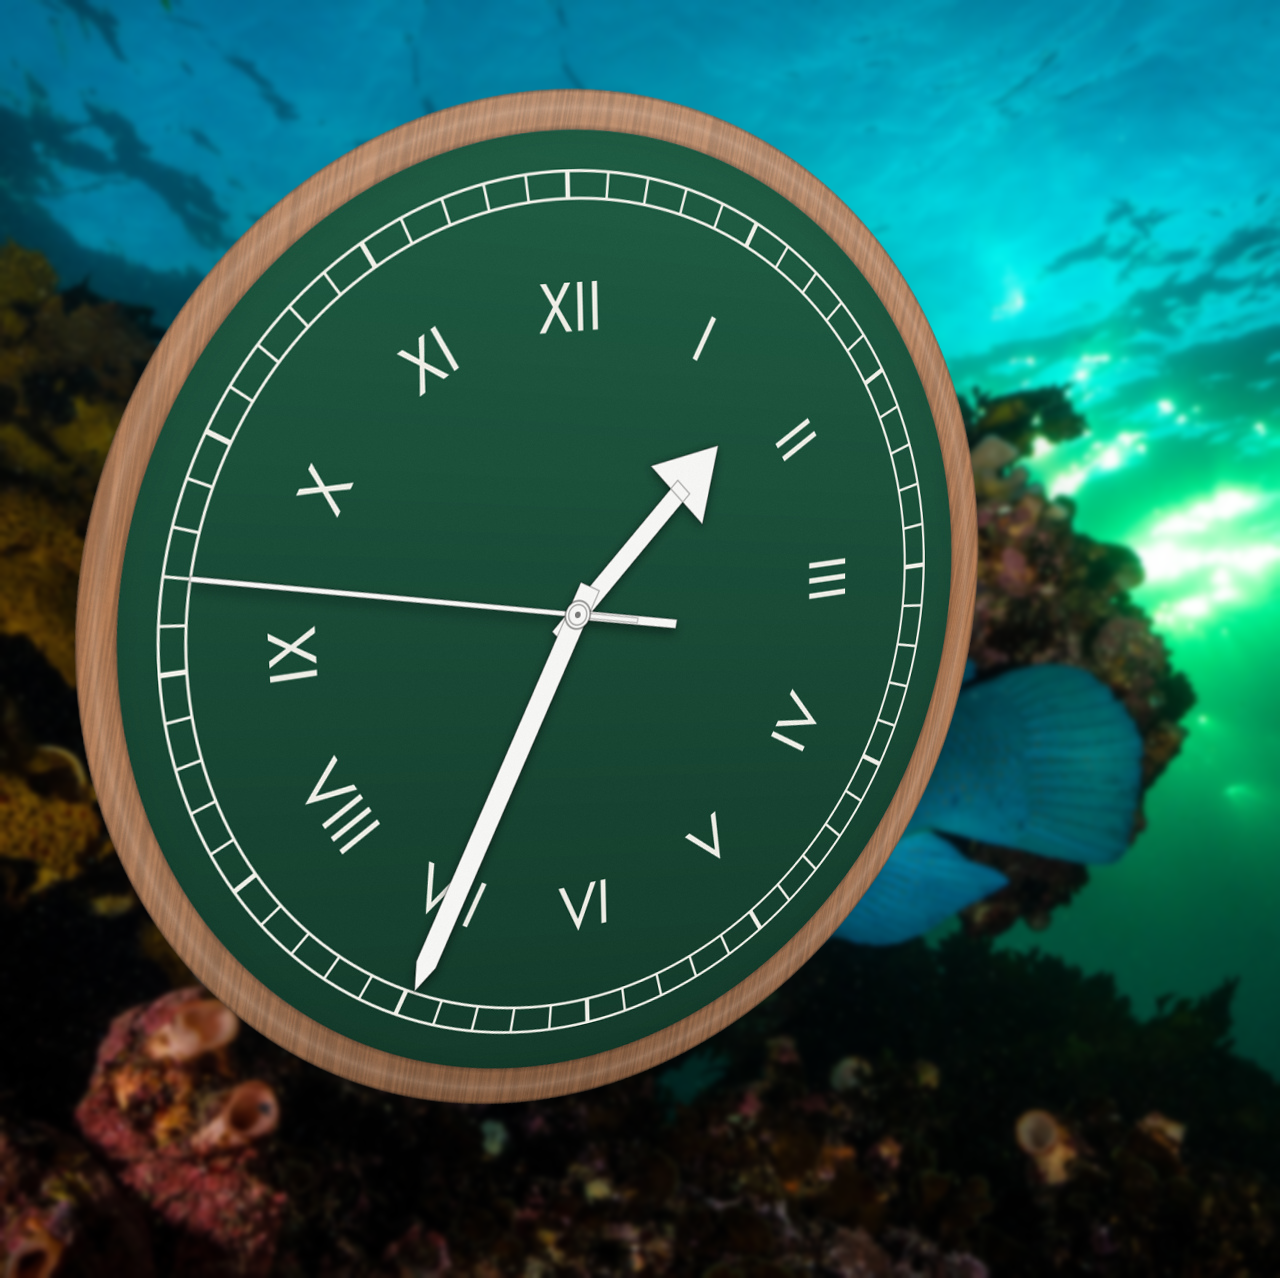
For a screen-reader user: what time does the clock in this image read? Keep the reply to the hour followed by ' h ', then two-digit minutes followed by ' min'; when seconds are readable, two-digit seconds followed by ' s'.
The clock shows 1 h 34 min 47 s
